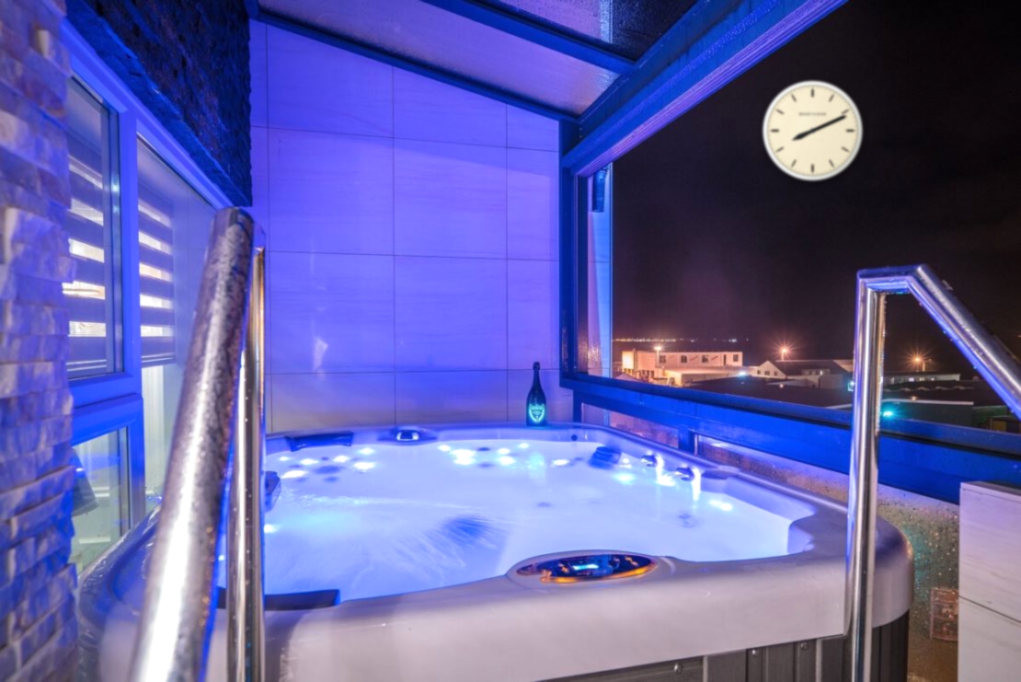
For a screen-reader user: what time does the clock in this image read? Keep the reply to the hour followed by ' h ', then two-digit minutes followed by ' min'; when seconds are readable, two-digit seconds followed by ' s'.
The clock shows 8 h 11 min
